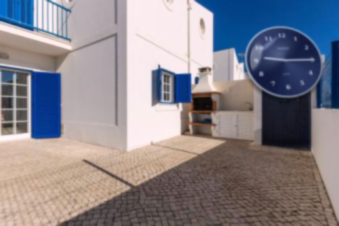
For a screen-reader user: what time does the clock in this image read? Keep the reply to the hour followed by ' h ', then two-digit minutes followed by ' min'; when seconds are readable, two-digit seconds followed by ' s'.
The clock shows 9 h 15 min
